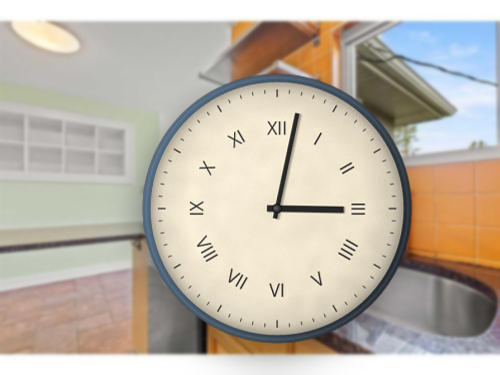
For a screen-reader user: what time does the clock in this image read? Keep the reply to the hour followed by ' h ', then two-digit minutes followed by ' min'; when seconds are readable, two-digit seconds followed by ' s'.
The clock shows 3 h 02 min
